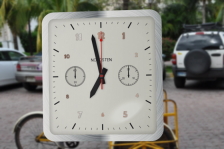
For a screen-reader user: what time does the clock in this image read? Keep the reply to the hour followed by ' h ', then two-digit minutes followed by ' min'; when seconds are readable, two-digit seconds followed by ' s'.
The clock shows 6 h 58 min
